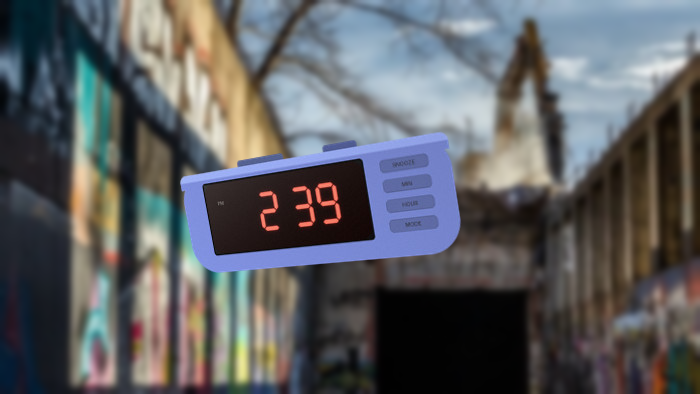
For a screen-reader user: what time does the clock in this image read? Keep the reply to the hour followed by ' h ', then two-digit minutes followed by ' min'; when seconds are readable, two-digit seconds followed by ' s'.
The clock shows 2 h 39 min
